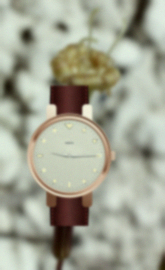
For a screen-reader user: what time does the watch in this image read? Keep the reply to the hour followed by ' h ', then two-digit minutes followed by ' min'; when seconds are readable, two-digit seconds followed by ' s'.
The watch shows 9 h 15 min
